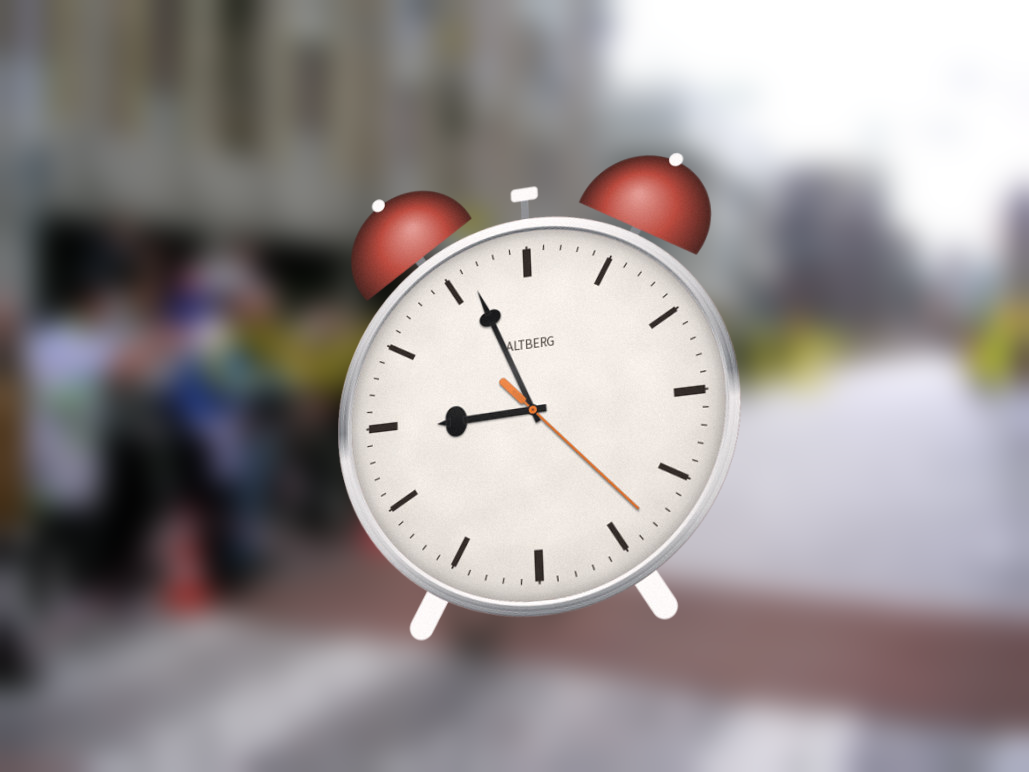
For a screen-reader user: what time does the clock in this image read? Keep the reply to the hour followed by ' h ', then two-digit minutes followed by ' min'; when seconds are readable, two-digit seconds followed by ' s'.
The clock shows 8 h 56 min 23 s
